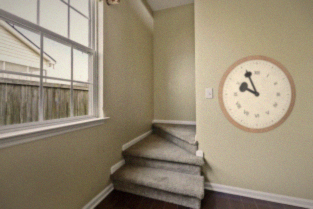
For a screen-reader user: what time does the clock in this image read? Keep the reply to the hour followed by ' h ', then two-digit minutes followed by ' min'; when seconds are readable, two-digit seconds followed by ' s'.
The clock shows 9 h 56 min
